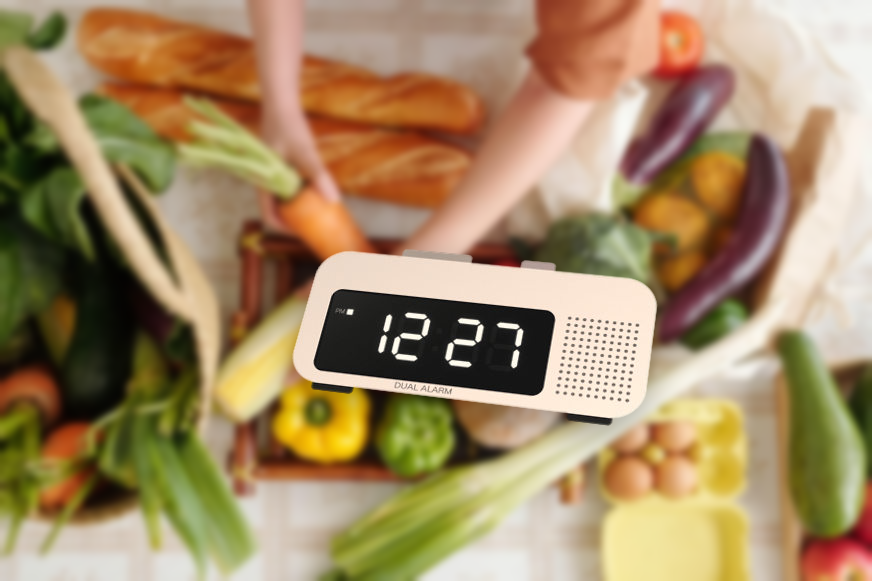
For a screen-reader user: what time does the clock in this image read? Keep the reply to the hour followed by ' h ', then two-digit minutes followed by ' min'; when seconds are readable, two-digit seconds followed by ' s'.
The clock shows 12 h 27 min
